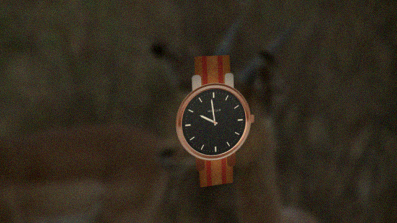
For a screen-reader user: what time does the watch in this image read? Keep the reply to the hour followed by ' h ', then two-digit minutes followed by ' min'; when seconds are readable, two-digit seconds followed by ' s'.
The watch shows 9 h 59 min
